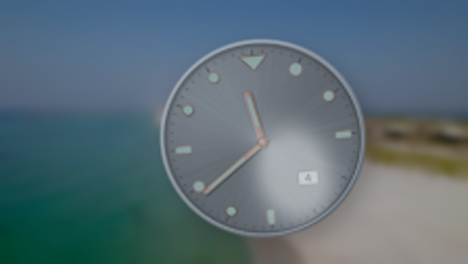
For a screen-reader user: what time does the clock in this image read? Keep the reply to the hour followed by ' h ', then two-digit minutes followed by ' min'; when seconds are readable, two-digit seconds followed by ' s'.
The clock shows 11 h 39 min
